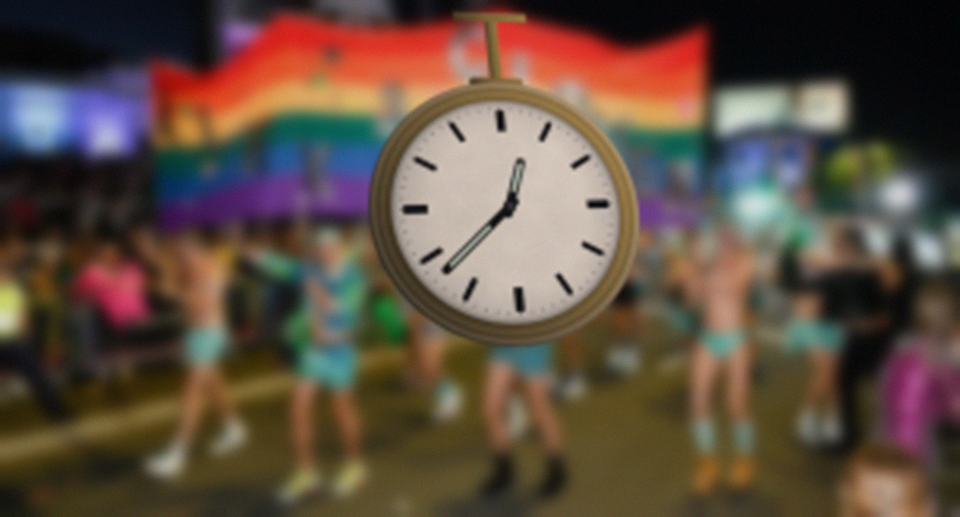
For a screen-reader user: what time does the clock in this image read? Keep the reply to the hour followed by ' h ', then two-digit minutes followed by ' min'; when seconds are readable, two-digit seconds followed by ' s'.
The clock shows 12 h 38 min
